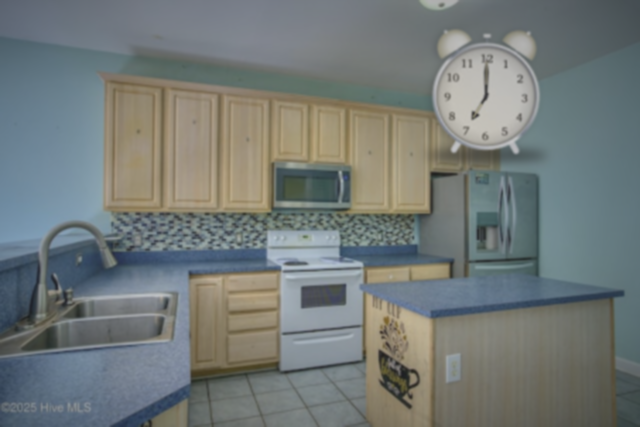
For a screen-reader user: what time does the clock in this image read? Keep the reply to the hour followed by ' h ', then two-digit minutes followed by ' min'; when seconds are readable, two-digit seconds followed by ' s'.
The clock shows 7 h 00 min
